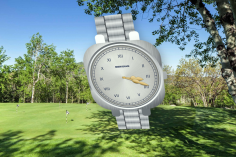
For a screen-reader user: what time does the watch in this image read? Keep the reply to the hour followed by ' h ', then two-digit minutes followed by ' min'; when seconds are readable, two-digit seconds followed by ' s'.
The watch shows 3 h 19 min
